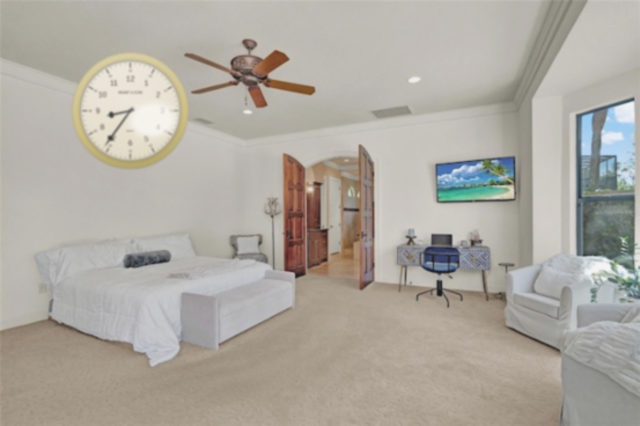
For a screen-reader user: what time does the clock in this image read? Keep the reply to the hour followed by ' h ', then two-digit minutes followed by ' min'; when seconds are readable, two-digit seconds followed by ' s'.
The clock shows 8 h 36 min
